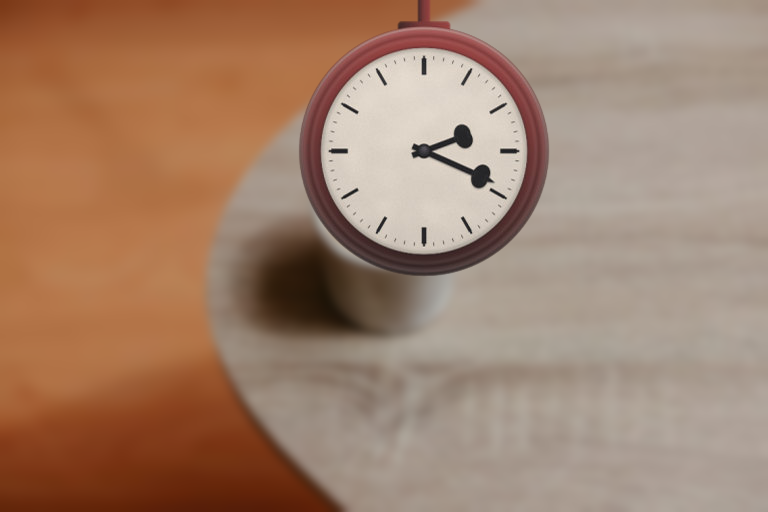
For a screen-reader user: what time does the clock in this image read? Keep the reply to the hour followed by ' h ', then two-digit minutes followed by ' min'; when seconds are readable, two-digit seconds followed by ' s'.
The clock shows 2 h 19 min
